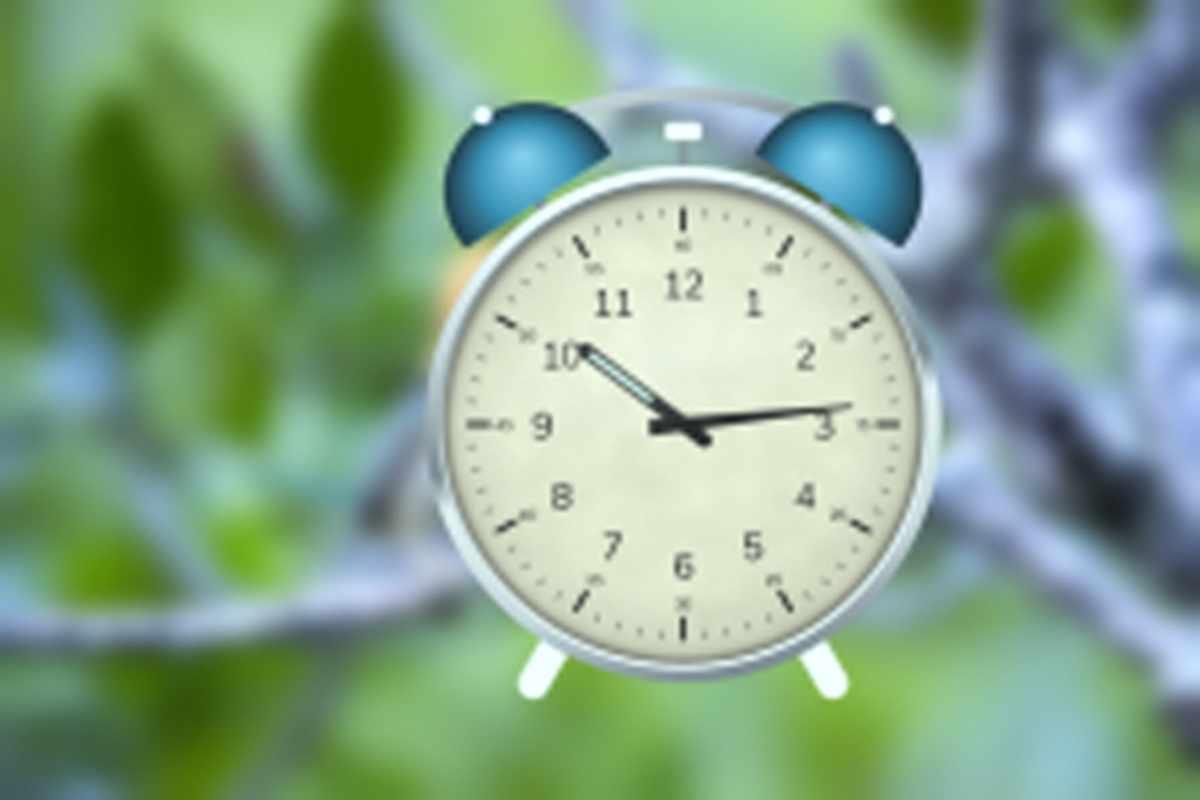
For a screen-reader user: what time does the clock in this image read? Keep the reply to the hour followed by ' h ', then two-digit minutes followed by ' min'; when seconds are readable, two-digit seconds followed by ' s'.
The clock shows 10 h 14 min
